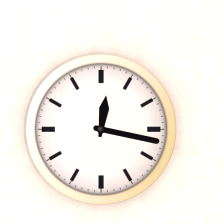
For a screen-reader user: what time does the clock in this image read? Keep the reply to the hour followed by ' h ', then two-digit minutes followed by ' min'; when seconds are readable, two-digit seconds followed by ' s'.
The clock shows 12 h 17 min
